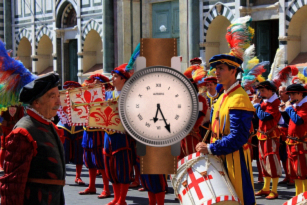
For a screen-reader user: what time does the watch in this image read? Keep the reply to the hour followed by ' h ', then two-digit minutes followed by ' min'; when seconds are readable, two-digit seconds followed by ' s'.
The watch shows 6 h 26 min
